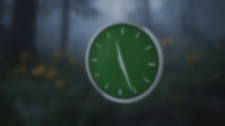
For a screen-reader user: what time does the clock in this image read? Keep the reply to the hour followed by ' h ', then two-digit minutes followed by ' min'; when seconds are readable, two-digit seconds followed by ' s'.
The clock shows 11 h 26 min
